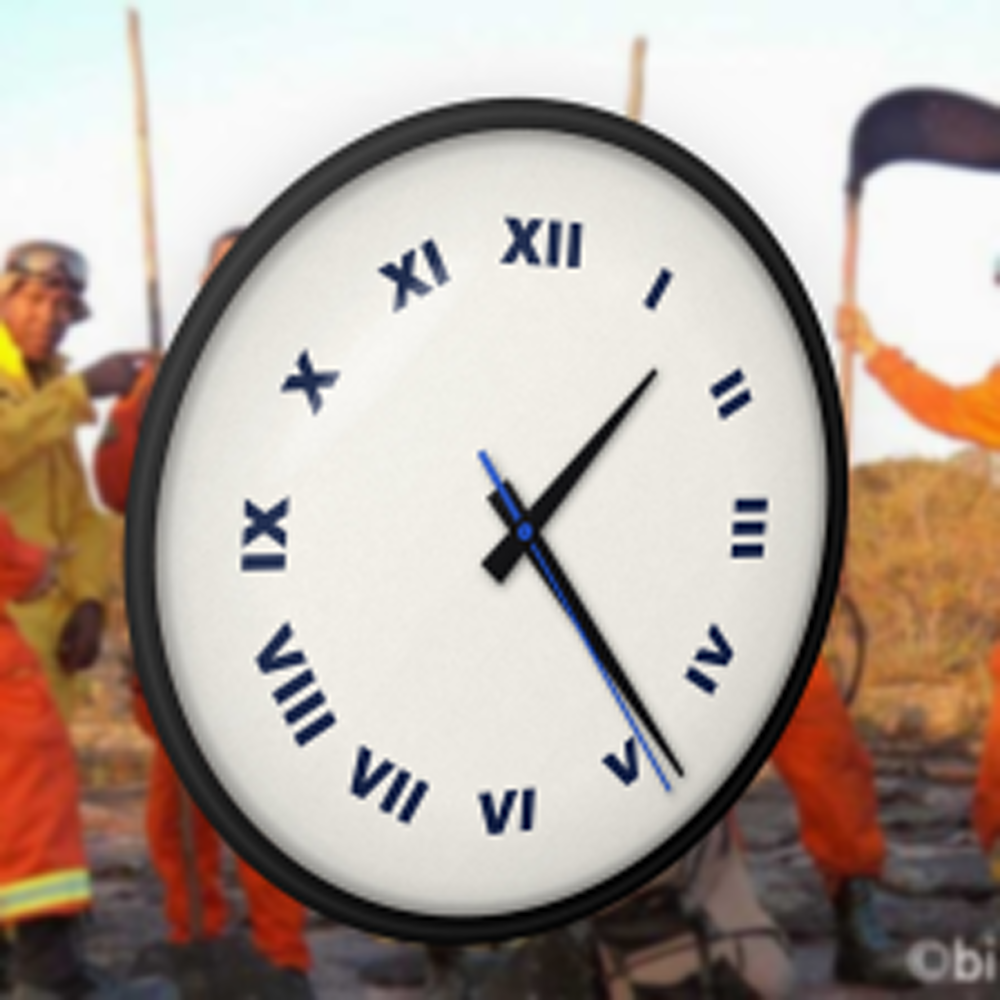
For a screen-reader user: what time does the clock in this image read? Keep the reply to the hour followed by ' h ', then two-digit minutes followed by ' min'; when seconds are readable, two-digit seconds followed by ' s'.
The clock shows 1 h 23 min 24 s
